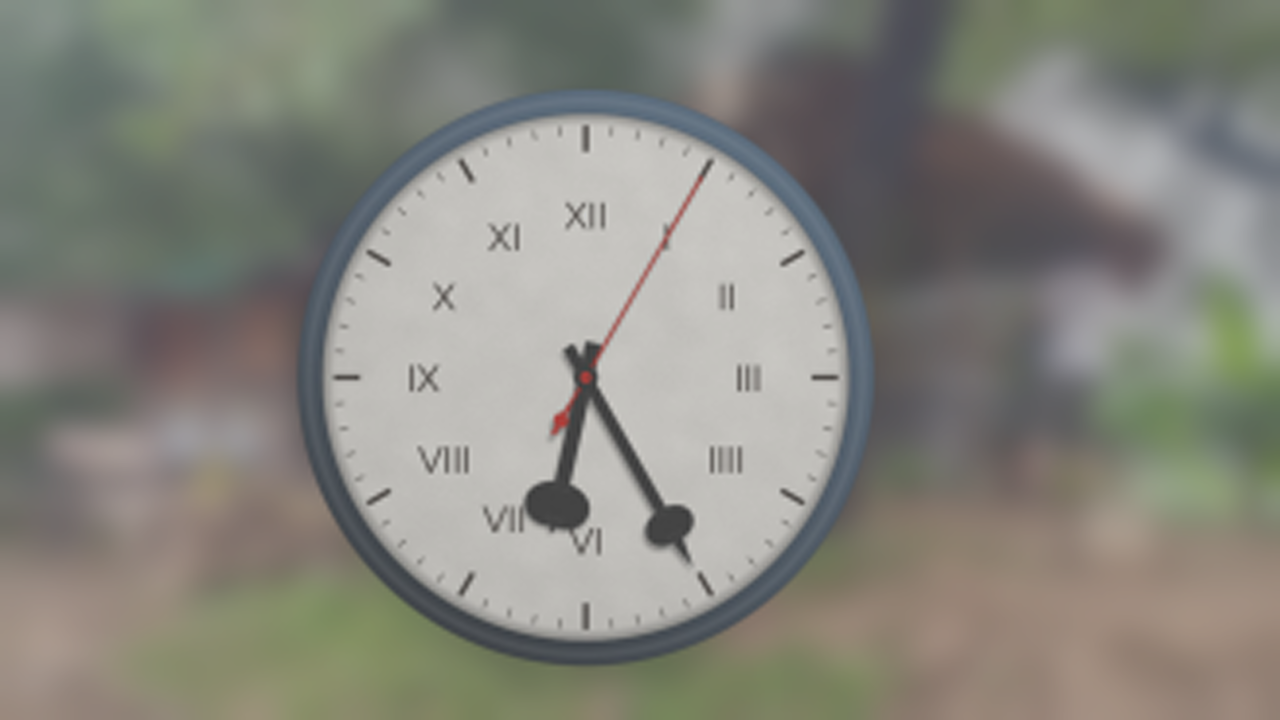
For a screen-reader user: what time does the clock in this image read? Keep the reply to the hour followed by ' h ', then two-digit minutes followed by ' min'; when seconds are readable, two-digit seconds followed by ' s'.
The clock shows 6 h 25 min 05 s
